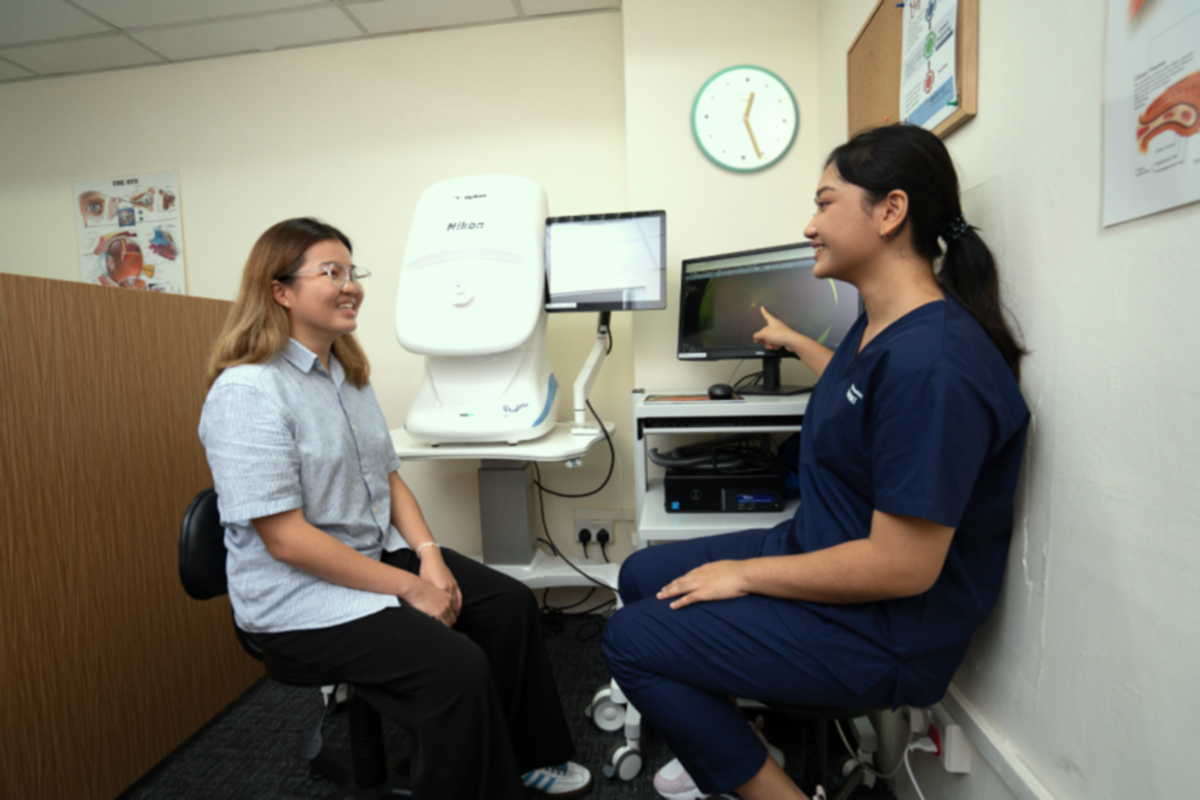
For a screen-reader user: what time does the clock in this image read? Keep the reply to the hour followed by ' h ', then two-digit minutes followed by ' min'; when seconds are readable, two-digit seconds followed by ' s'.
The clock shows 12 h 26 min
